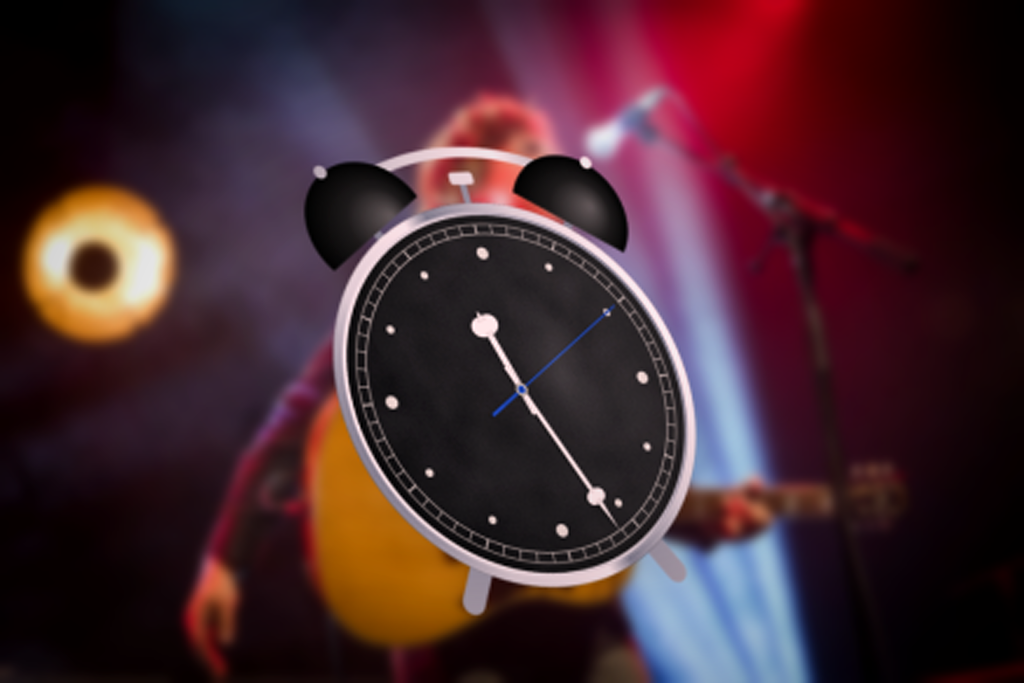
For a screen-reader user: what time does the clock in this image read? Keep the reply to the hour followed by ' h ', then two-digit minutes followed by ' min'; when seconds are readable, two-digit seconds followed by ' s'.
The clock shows 11 h 26 min 10 s
